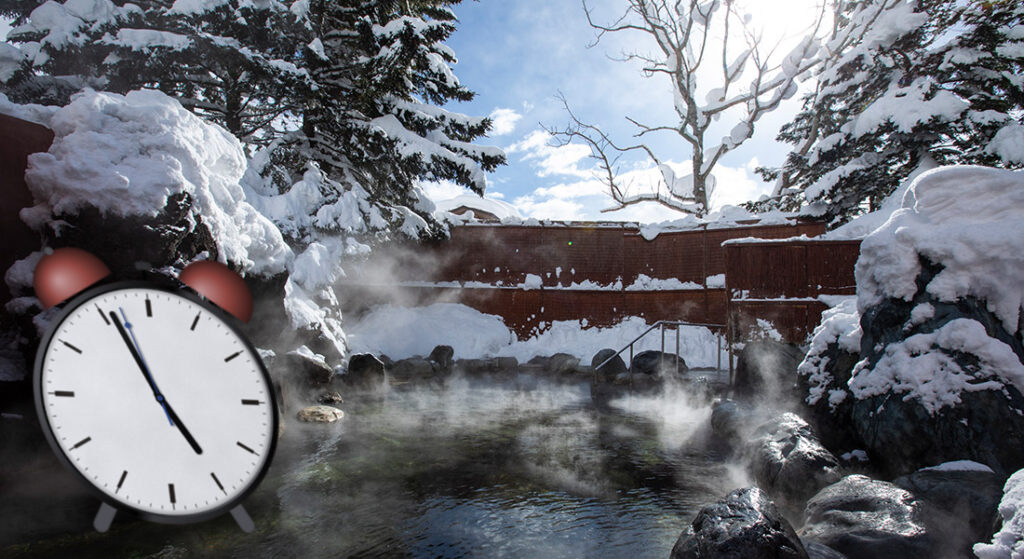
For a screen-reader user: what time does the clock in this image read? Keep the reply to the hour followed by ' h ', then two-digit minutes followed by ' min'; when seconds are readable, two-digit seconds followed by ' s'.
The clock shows 4 h 55 min 57 s
